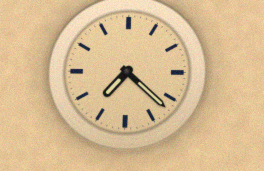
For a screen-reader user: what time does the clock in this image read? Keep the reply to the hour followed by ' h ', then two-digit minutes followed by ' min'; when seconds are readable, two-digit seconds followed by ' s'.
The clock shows 7 h 22 min
